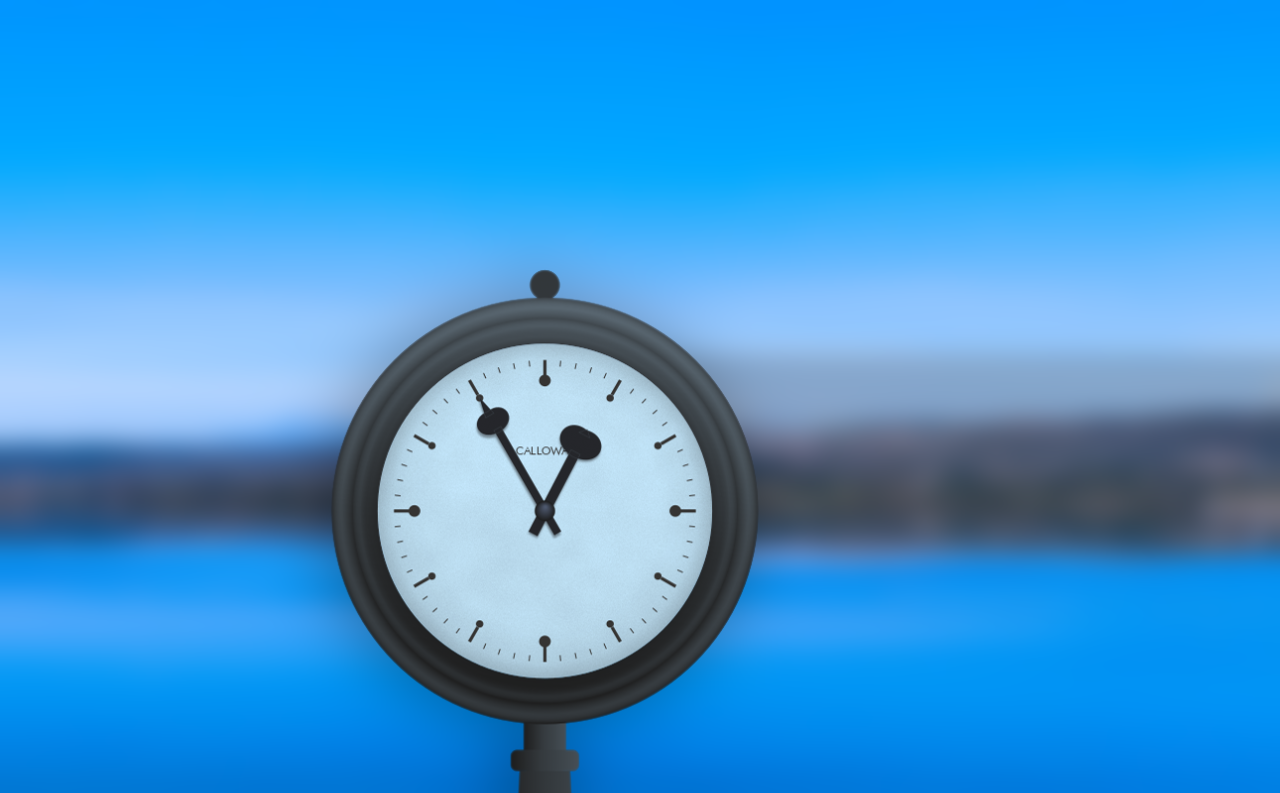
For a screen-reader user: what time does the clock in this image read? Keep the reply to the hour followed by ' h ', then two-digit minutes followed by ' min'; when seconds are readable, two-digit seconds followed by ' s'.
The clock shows 12 h 55 min
